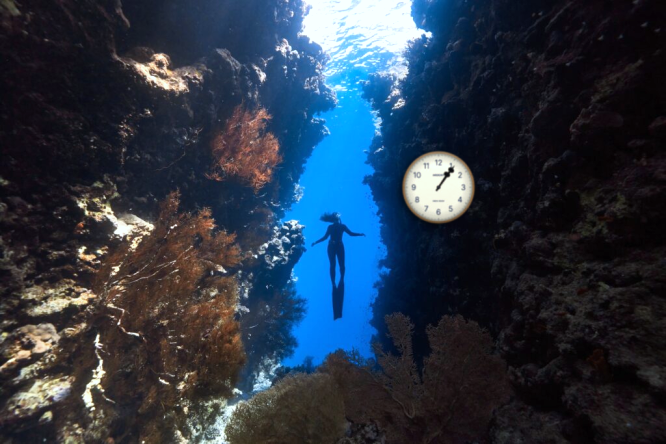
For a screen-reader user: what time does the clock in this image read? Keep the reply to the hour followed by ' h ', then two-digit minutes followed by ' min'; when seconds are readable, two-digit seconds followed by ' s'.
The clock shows 1 h 06 min
